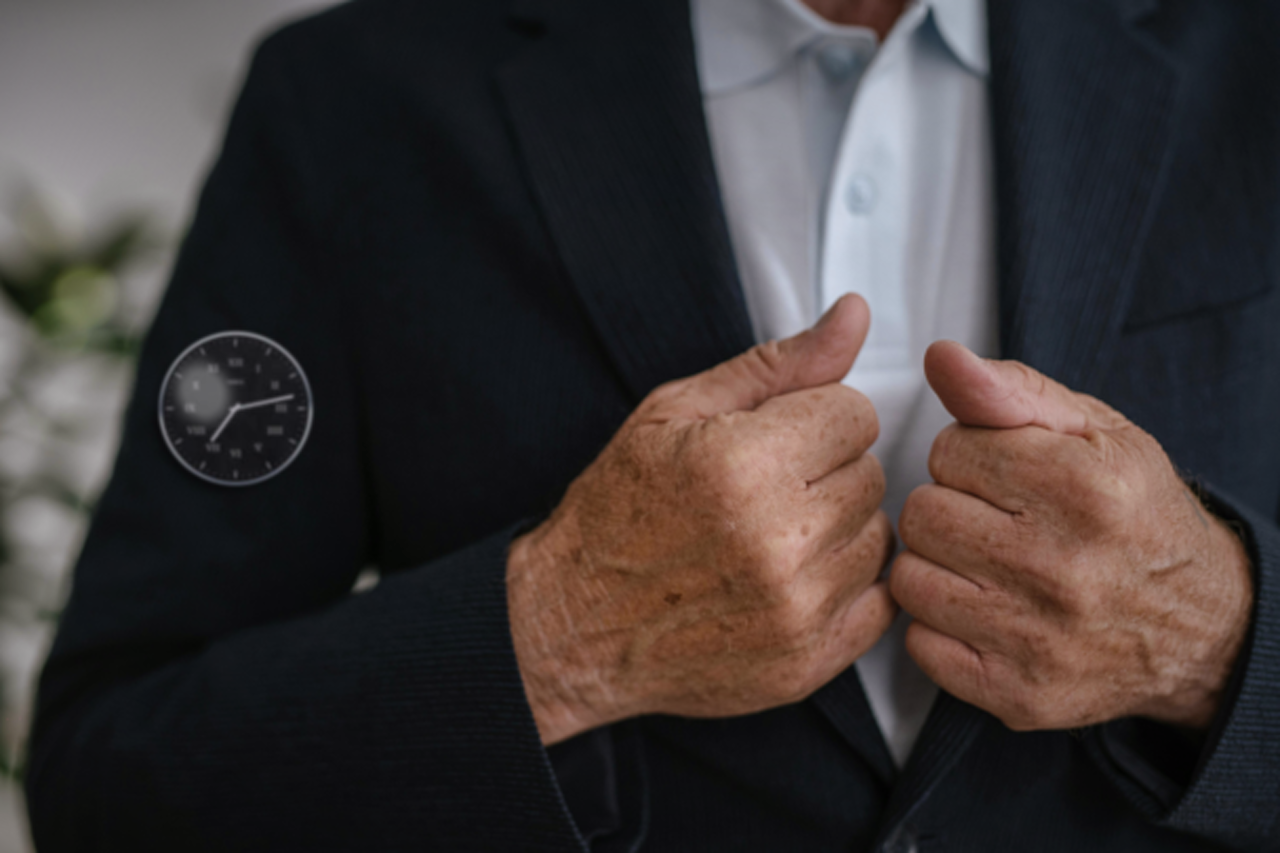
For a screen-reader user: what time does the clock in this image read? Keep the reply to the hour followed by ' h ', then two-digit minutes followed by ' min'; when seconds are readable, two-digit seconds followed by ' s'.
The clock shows 7 h 13 min
